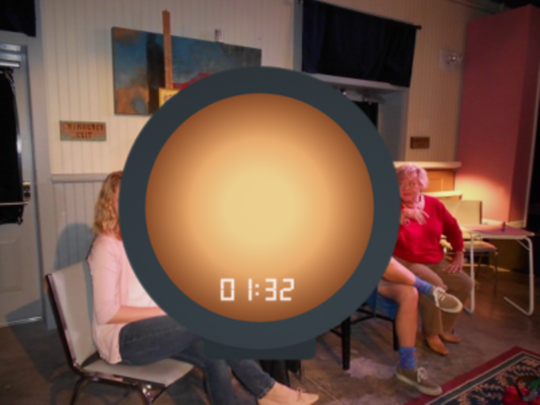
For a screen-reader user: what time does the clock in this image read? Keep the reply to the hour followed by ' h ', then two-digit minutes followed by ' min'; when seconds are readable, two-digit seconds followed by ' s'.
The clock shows 1 h 32 min
